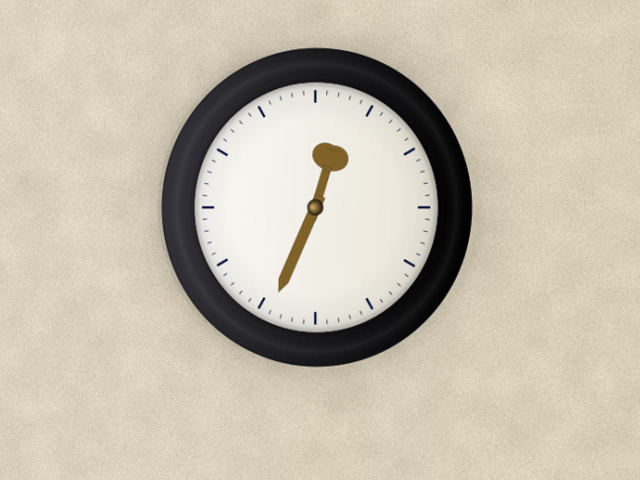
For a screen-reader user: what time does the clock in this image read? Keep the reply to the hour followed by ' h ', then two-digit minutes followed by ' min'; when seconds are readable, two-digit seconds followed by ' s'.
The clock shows 12 h 34 min
